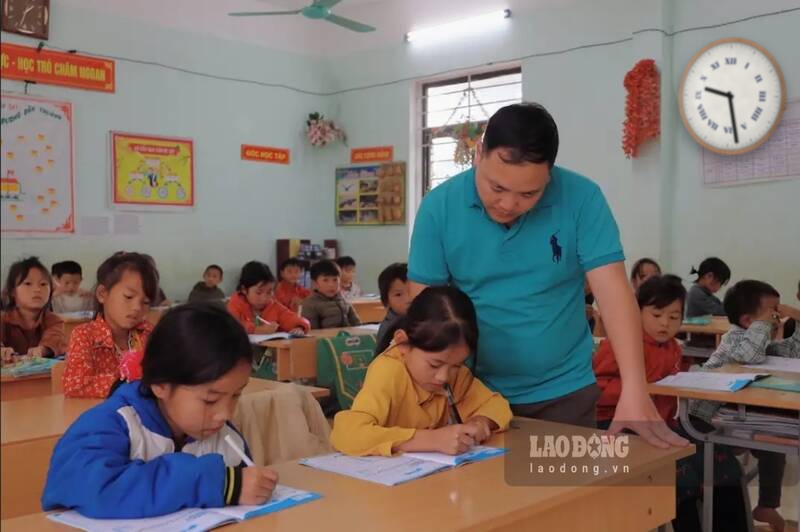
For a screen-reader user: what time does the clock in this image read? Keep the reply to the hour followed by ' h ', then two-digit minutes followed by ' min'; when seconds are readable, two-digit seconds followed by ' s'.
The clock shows 9 h 28 min
